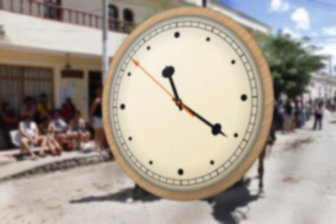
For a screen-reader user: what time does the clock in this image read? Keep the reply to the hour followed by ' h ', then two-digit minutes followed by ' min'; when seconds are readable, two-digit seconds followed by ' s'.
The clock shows 11 h 20 min 52 s
